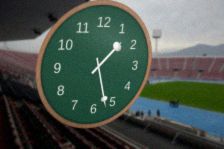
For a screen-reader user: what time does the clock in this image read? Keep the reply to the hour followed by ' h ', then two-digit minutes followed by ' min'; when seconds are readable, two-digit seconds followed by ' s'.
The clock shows 1 h 27 min
